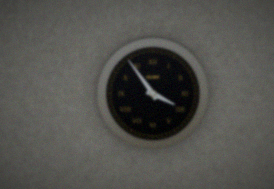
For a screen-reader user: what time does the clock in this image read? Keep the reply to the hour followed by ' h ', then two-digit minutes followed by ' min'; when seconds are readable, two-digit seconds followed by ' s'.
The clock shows 3 h 54 min
